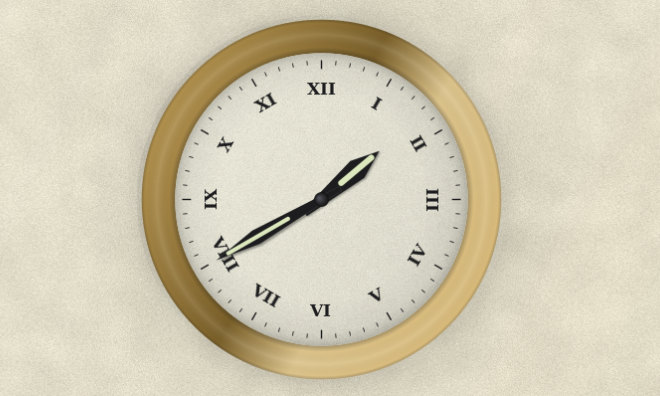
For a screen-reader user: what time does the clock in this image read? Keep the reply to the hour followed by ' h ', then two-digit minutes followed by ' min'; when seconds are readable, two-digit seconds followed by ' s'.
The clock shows 1 h 40 min
